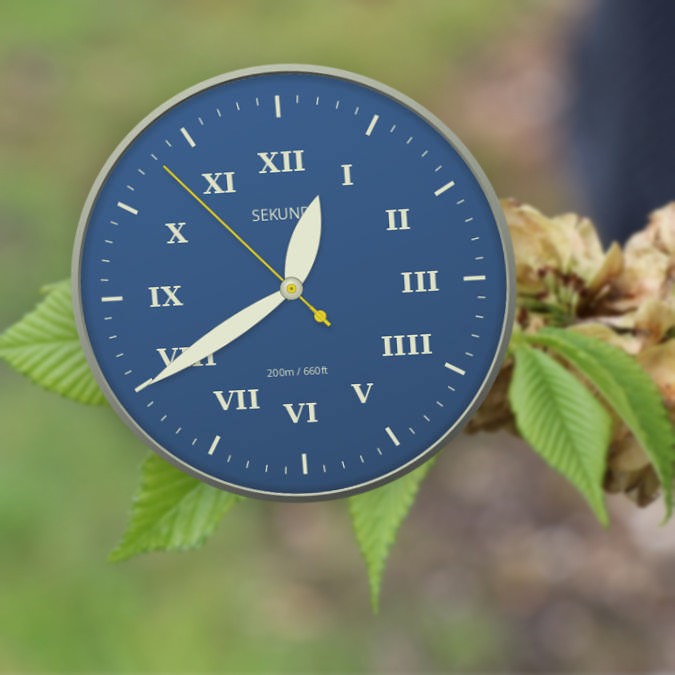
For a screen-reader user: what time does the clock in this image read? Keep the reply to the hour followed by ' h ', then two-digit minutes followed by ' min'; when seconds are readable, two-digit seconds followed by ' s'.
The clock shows 12 h 39 min 53 s
